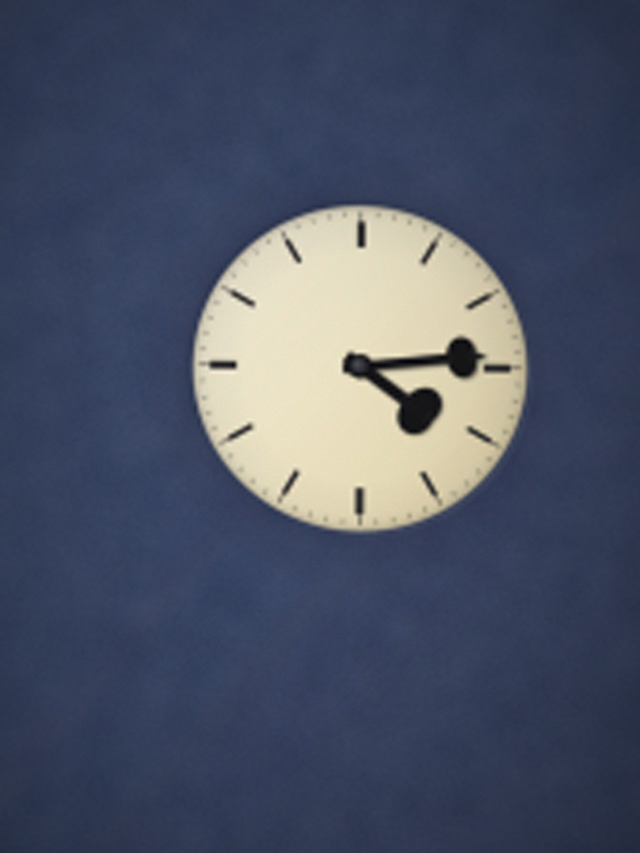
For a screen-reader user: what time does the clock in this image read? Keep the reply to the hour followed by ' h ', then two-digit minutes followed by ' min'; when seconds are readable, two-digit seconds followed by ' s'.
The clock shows 4 h 14 min
